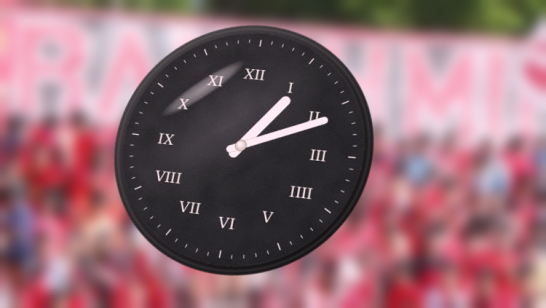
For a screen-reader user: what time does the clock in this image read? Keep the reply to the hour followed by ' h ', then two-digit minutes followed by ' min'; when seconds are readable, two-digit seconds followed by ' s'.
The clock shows 1 h 11 min
